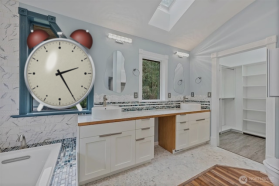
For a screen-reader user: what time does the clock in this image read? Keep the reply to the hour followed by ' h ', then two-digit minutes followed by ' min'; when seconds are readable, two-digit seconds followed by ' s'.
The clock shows 2 h 25 min
